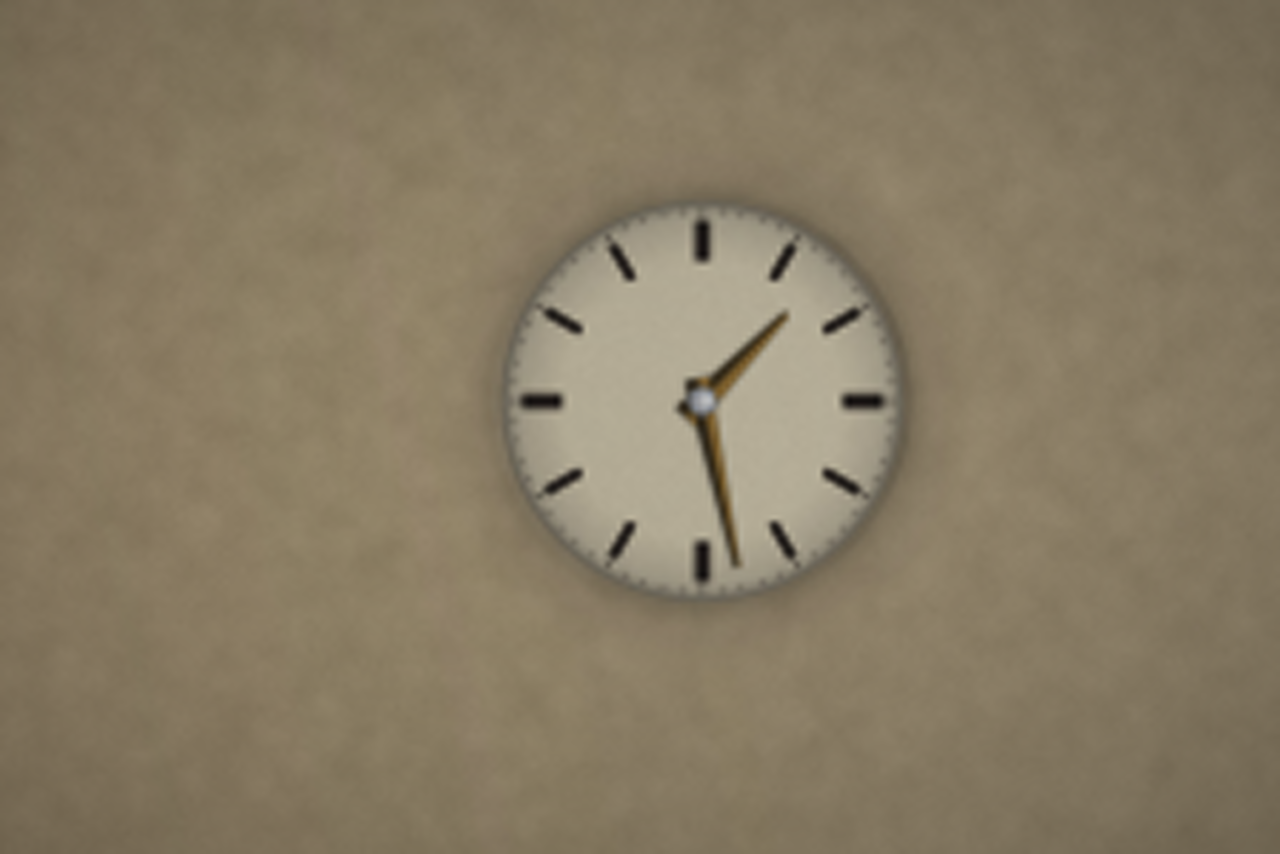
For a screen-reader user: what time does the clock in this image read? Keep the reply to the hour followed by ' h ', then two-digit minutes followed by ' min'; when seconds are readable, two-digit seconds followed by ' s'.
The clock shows 1 h 28 min
